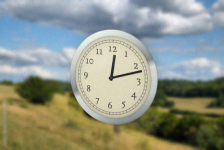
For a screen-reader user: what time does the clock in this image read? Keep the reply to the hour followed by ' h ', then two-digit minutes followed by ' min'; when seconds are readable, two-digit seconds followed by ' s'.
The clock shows 12 h 12 min
